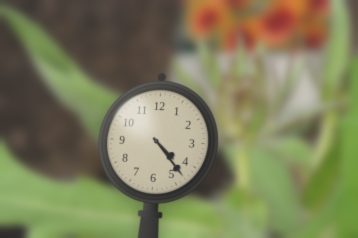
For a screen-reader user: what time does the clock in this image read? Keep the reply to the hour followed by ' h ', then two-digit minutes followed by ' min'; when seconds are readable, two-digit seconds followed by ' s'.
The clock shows 4 h 23 min
